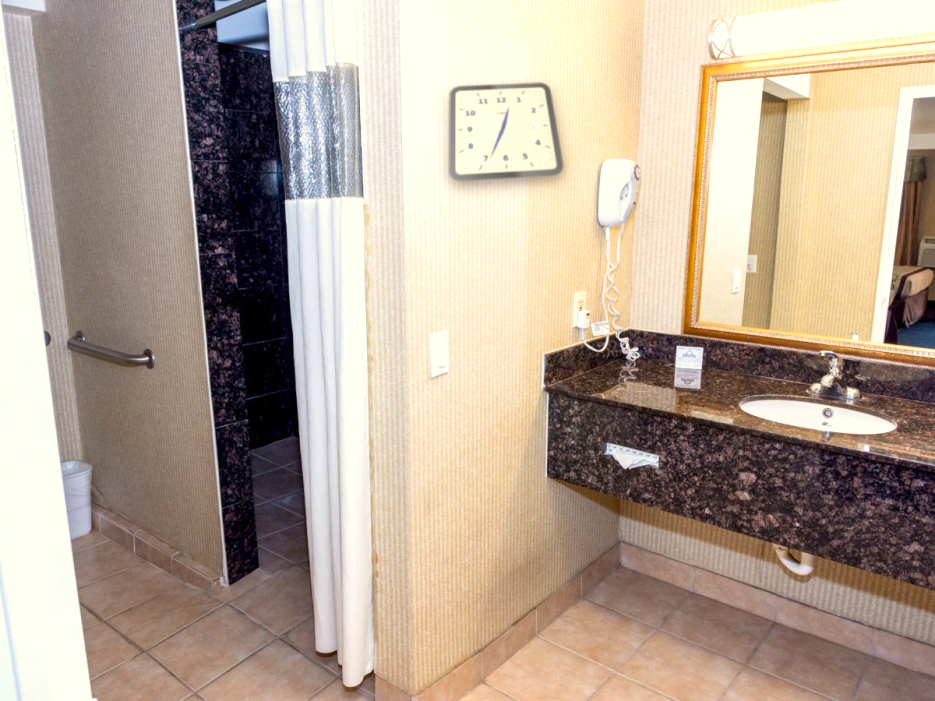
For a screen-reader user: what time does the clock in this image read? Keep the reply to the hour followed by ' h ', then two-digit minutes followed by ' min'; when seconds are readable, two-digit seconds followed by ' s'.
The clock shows 12 h 34 min
